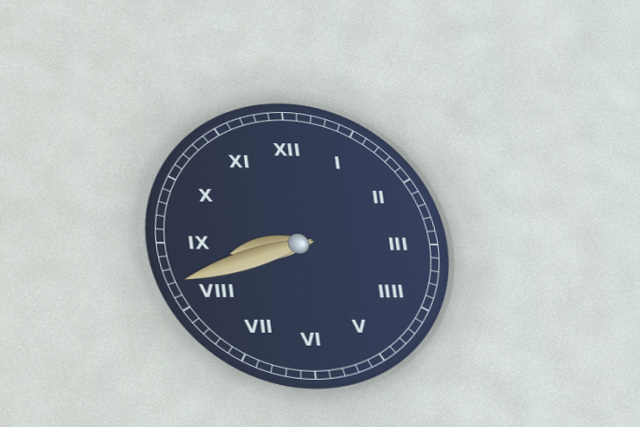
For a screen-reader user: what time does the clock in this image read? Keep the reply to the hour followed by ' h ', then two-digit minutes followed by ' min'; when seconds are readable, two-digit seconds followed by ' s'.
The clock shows 8 h 42 min
